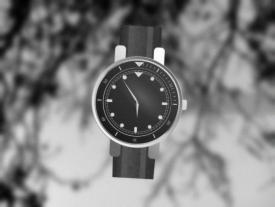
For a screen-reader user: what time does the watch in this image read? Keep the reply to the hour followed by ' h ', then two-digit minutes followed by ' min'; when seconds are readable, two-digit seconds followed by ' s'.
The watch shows 5 h 54 min
